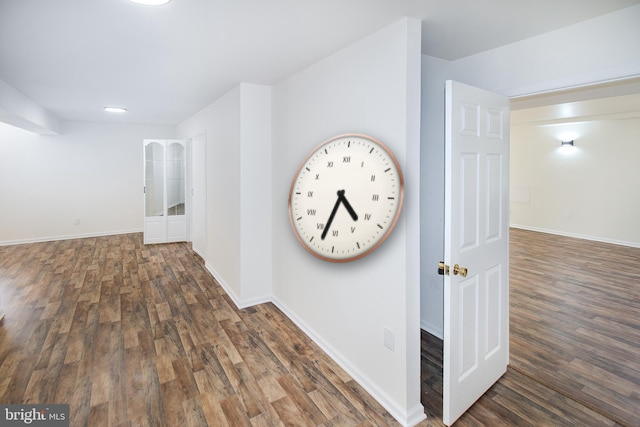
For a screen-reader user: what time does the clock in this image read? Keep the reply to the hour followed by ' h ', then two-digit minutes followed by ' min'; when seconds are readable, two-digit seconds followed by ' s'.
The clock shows 4 h 33 min
